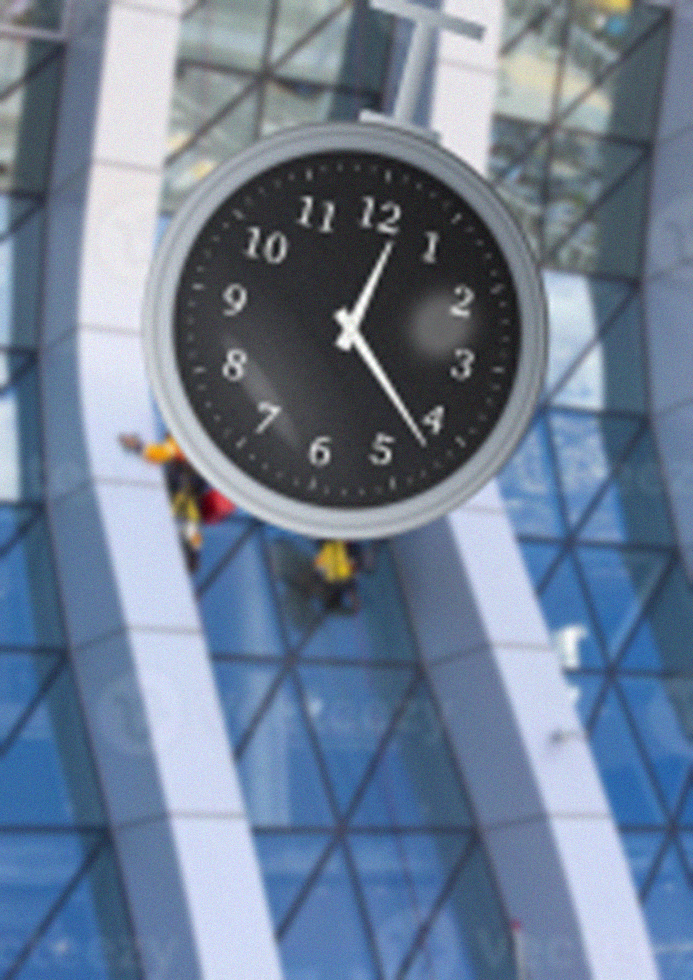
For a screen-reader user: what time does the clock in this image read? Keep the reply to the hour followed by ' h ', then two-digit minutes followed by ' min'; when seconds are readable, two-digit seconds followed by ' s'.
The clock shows 12 h 22 min
